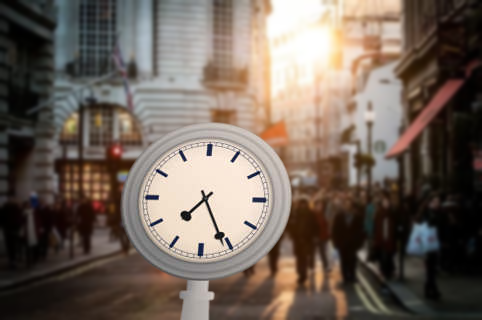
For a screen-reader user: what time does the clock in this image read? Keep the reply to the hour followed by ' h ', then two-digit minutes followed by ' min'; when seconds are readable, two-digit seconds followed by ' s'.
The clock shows 7 h 26 min
